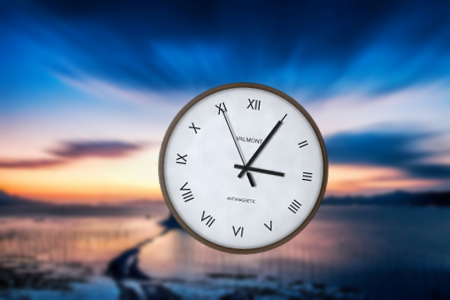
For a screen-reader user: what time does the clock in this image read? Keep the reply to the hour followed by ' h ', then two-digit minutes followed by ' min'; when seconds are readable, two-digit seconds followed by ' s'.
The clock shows 3 h 04 min 55 s
